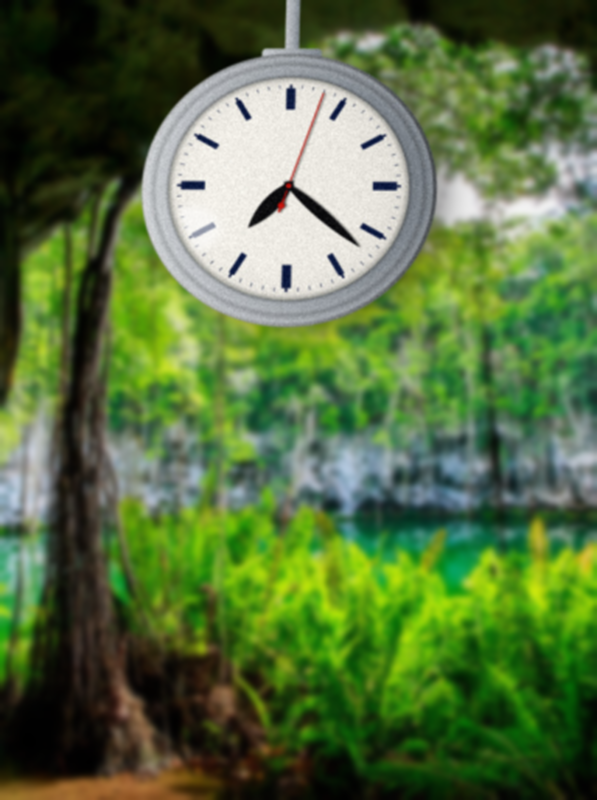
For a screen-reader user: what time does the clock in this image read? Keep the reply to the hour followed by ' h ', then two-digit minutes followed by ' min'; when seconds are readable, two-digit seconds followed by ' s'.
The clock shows 7 h 22 min 03 s
